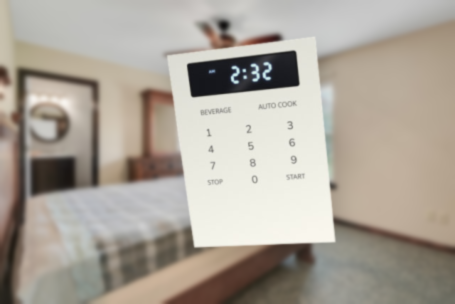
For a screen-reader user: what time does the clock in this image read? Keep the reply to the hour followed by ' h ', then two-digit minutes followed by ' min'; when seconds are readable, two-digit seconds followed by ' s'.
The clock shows 2 h 32 min
